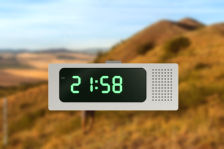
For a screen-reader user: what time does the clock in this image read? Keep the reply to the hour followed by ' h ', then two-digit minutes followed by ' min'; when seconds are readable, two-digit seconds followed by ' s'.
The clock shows 21 h 58 min
